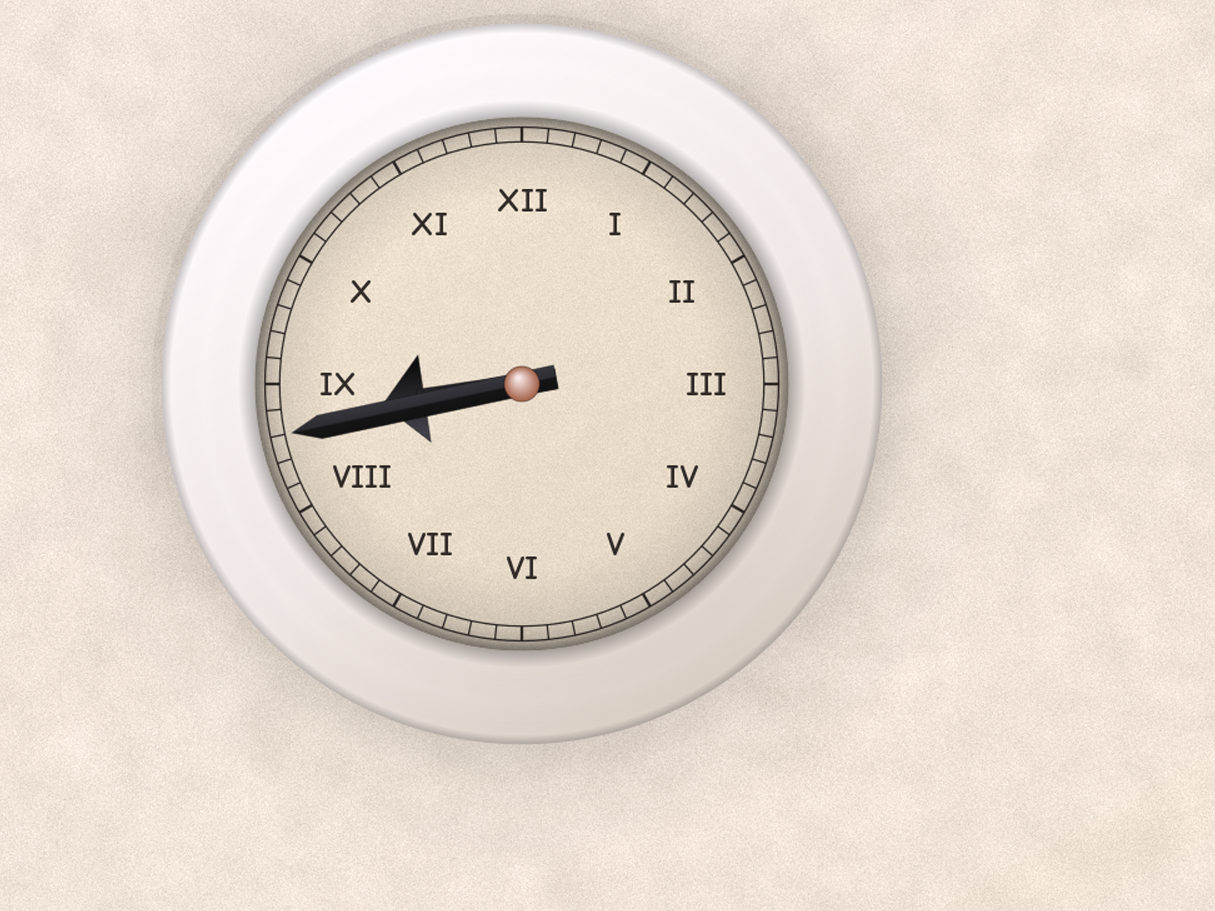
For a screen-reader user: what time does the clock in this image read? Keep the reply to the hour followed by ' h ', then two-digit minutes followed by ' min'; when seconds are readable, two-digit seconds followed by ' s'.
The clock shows 8 h 43 min
